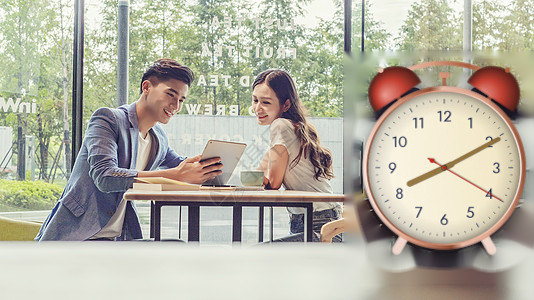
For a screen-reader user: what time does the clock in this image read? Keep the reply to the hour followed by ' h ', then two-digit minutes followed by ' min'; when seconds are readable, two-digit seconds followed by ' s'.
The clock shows 8 h 10 min 20 s
